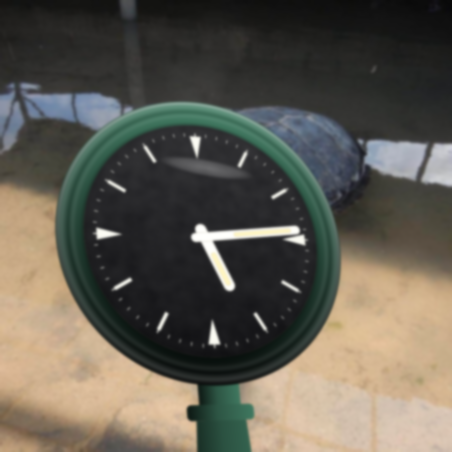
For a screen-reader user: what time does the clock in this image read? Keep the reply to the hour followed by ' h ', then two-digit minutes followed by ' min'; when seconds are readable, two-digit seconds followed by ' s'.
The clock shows 5 h 14 min
